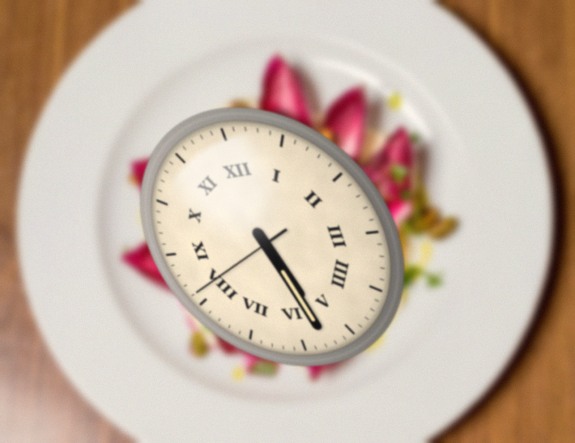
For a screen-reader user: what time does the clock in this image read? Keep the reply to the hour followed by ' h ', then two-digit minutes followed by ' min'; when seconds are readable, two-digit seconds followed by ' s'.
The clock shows 5 h 27 min 41 s
